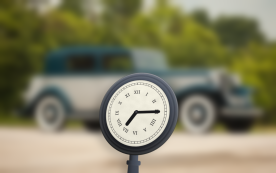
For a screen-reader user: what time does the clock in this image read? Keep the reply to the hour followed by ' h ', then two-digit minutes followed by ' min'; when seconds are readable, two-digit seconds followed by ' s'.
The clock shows 7 h 15 min
